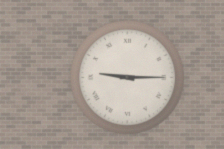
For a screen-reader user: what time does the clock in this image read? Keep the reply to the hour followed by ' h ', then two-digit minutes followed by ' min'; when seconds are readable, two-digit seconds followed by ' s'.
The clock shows 9 h 15 min
